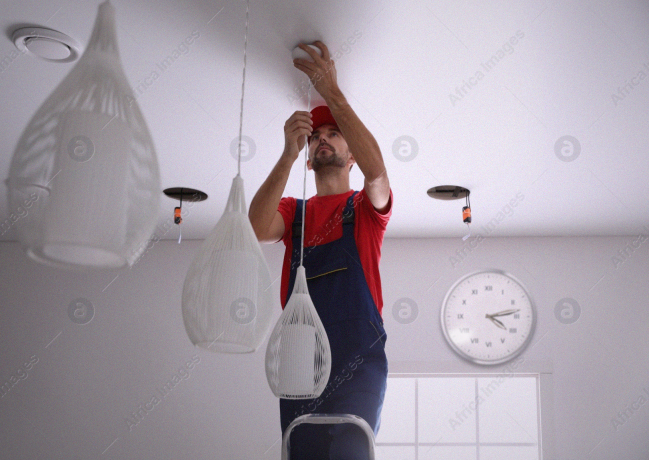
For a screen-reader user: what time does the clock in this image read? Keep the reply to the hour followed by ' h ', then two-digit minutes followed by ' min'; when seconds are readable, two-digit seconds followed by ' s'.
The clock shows 4 h 13 min
